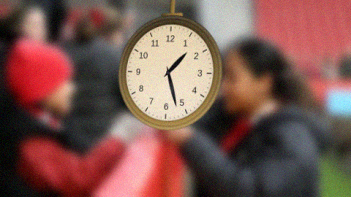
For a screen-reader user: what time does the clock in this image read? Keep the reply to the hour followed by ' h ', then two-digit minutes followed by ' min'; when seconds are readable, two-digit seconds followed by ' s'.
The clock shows 1 h 27 min
